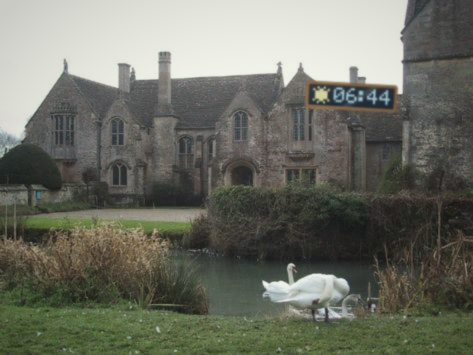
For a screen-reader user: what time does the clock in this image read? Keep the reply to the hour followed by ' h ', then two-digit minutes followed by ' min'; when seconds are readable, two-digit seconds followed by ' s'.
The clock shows 6 h 44 min
